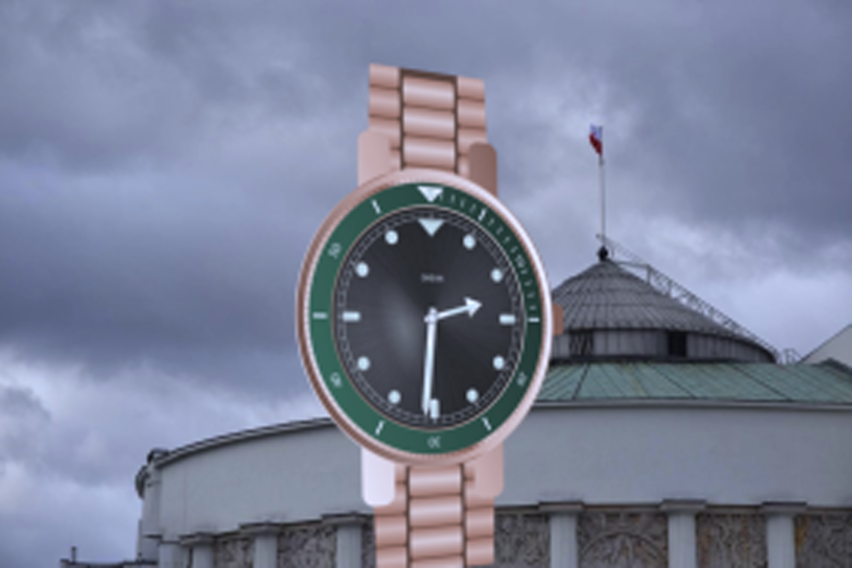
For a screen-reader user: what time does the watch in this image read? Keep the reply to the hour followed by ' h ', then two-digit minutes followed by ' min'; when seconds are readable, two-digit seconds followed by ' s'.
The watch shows 2 h 31 min
